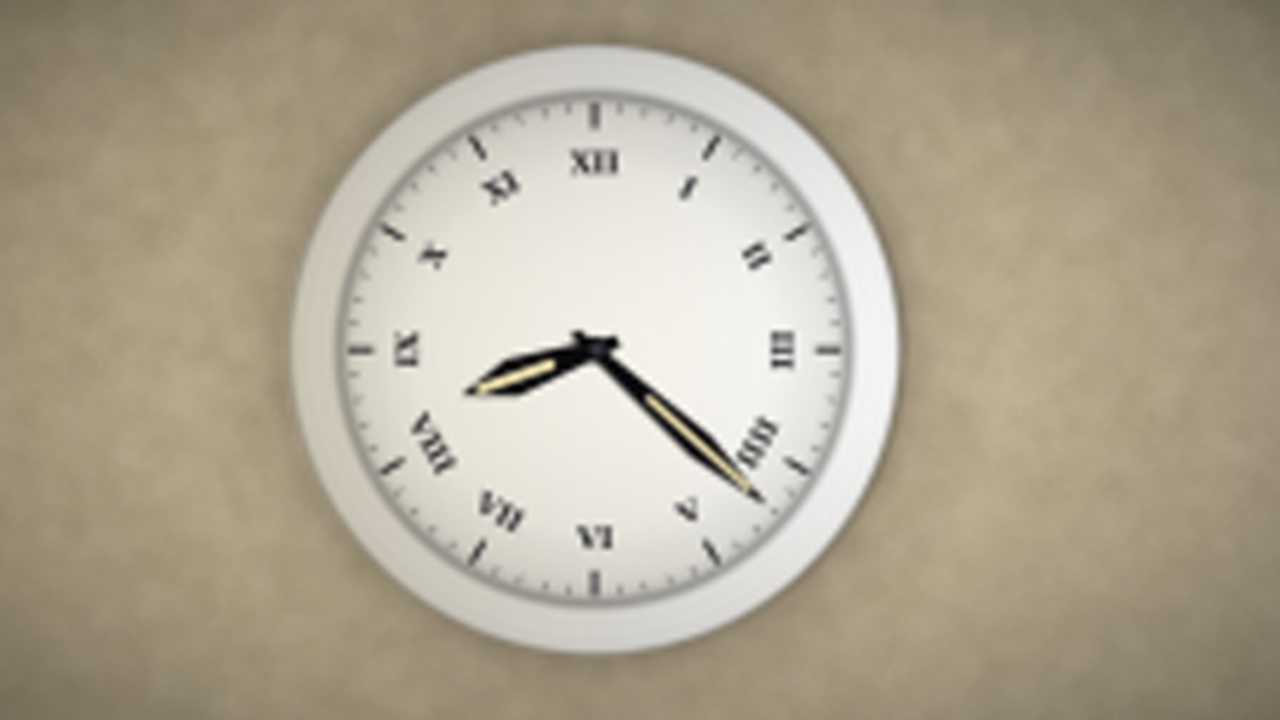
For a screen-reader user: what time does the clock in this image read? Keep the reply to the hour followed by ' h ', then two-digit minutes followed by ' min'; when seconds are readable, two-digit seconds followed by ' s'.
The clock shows 8 h 22 min
